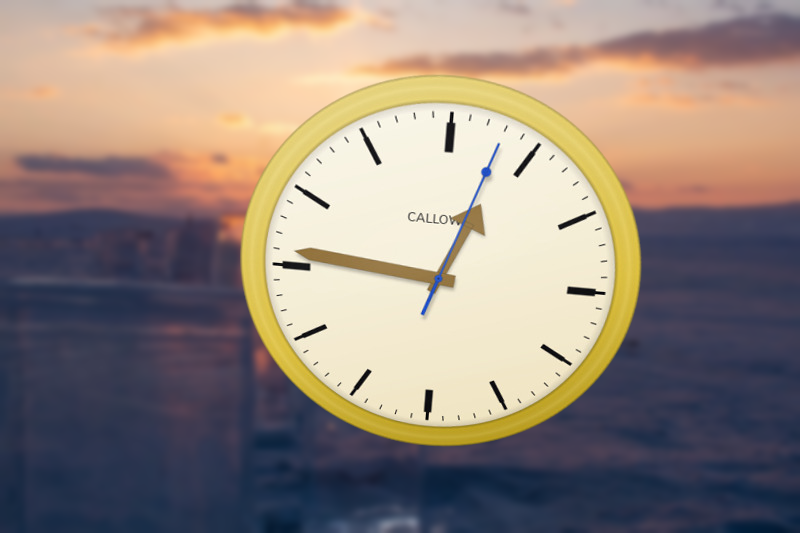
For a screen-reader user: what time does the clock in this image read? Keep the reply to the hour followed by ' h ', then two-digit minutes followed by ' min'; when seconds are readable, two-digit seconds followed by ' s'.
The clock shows 12 h 46 min 03 s
